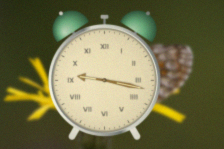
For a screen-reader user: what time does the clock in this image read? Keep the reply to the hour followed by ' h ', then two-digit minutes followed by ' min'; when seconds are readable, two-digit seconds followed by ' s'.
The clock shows 9 h 17 min
